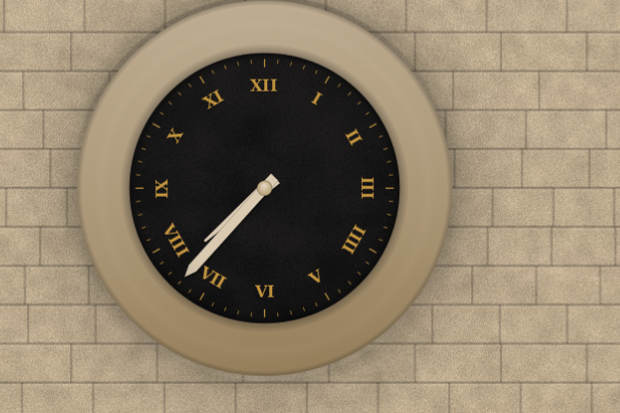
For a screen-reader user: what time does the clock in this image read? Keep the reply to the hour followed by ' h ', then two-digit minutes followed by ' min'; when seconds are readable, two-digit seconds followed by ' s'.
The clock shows 7 h 37 min
